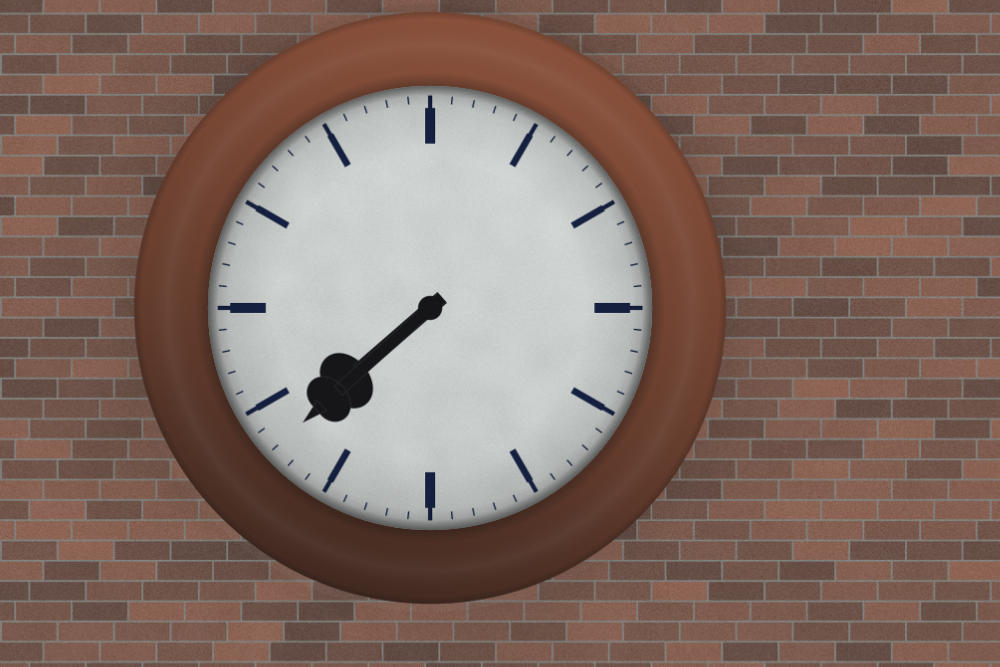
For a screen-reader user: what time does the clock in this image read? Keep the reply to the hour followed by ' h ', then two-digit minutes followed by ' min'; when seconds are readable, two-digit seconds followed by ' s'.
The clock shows 7 h 38 min
